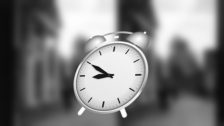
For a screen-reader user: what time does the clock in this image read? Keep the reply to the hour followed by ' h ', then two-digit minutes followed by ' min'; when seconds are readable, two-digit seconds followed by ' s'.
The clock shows 8 h 50 min
